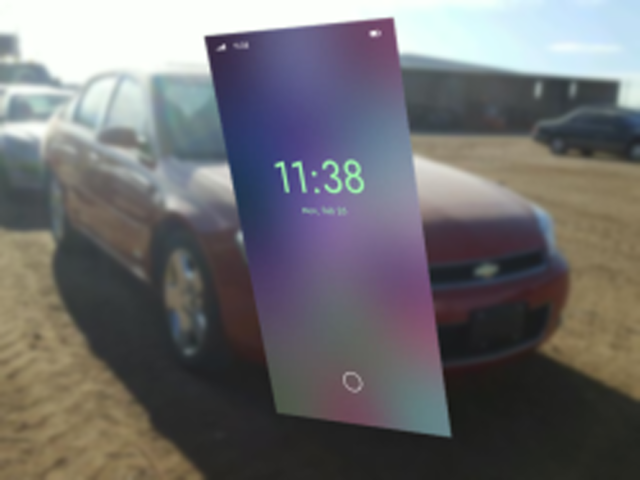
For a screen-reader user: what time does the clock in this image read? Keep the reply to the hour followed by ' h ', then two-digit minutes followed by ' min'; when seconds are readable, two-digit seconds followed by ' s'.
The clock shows 11 h 38 min
